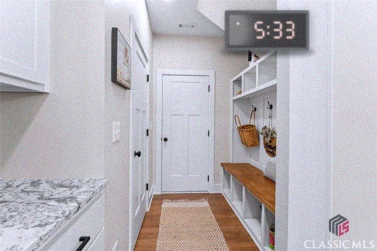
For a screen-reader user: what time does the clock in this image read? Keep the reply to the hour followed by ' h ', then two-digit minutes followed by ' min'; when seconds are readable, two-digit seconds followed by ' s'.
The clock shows 5 h 33 min
